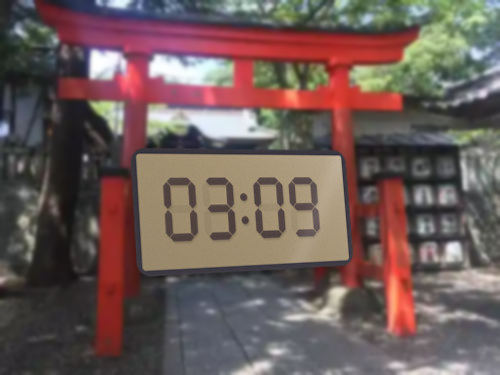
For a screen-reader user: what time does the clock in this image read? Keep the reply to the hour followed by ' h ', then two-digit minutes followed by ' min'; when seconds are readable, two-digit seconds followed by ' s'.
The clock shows 3 h 09 min
